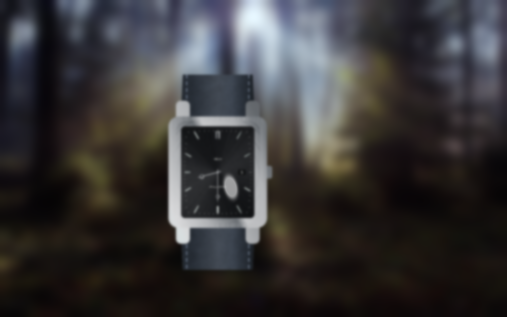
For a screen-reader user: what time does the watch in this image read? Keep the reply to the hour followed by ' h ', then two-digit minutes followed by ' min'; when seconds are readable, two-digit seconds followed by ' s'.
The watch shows 8 h 30 min
